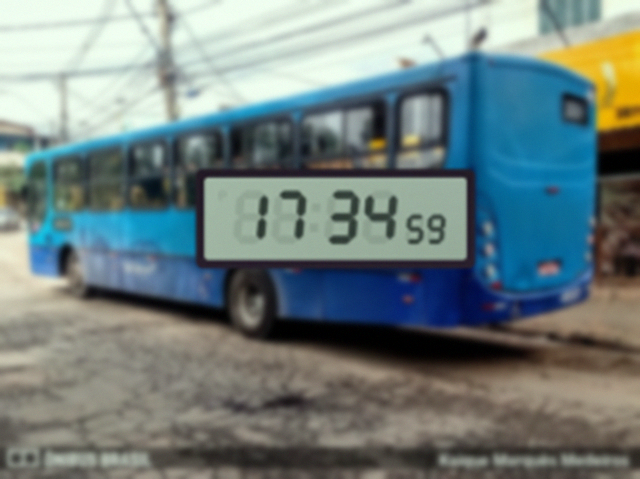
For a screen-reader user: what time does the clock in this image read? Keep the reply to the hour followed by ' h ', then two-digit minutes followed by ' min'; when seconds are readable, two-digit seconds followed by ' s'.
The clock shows 17 h 34 min 59 s
